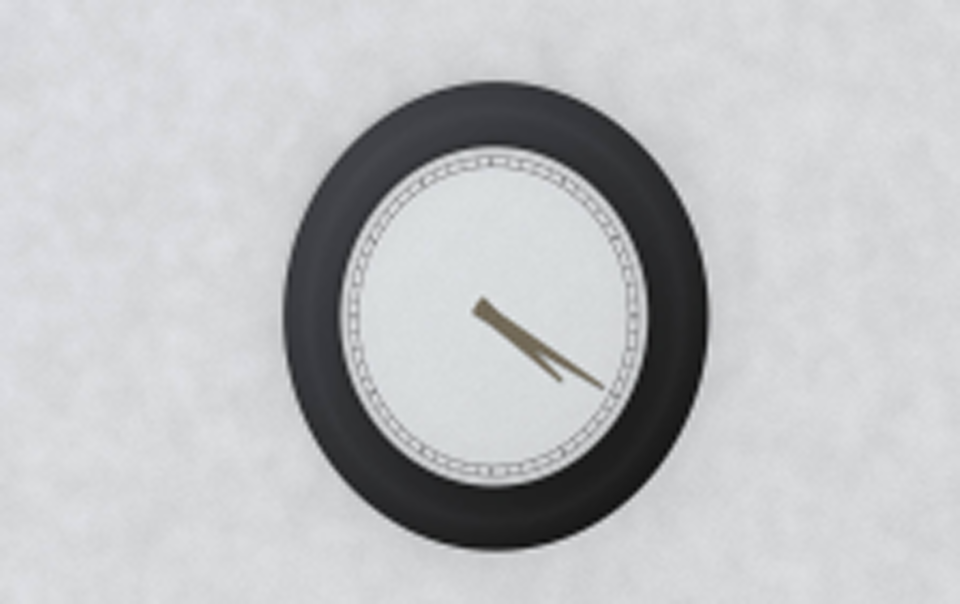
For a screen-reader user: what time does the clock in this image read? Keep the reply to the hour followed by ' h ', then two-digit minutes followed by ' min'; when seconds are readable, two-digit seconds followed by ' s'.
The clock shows 4 h 20 min
